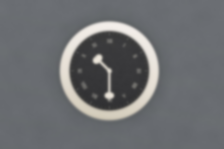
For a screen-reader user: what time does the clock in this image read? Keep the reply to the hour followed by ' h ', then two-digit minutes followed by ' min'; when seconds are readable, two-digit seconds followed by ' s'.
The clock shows 10 h 30 min
